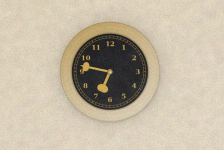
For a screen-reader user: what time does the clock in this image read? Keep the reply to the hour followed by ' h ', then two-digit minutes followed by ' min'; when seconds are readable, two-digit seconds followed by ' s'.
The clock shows 6 h 47 min
